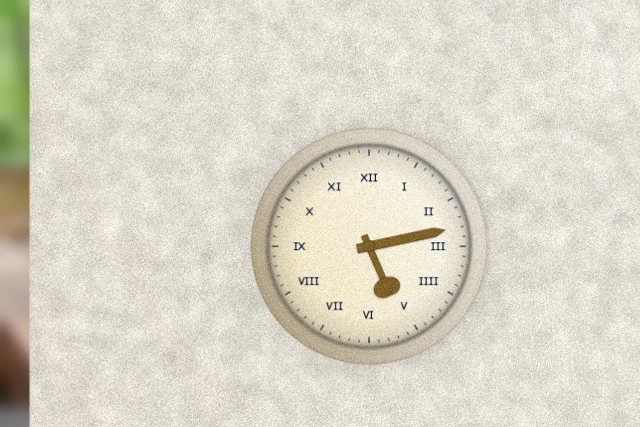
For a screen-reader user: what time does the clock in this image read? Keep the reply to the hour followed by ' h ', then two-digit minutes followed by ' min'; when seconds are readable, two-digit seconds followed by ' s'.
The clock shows 5 h 13 min
